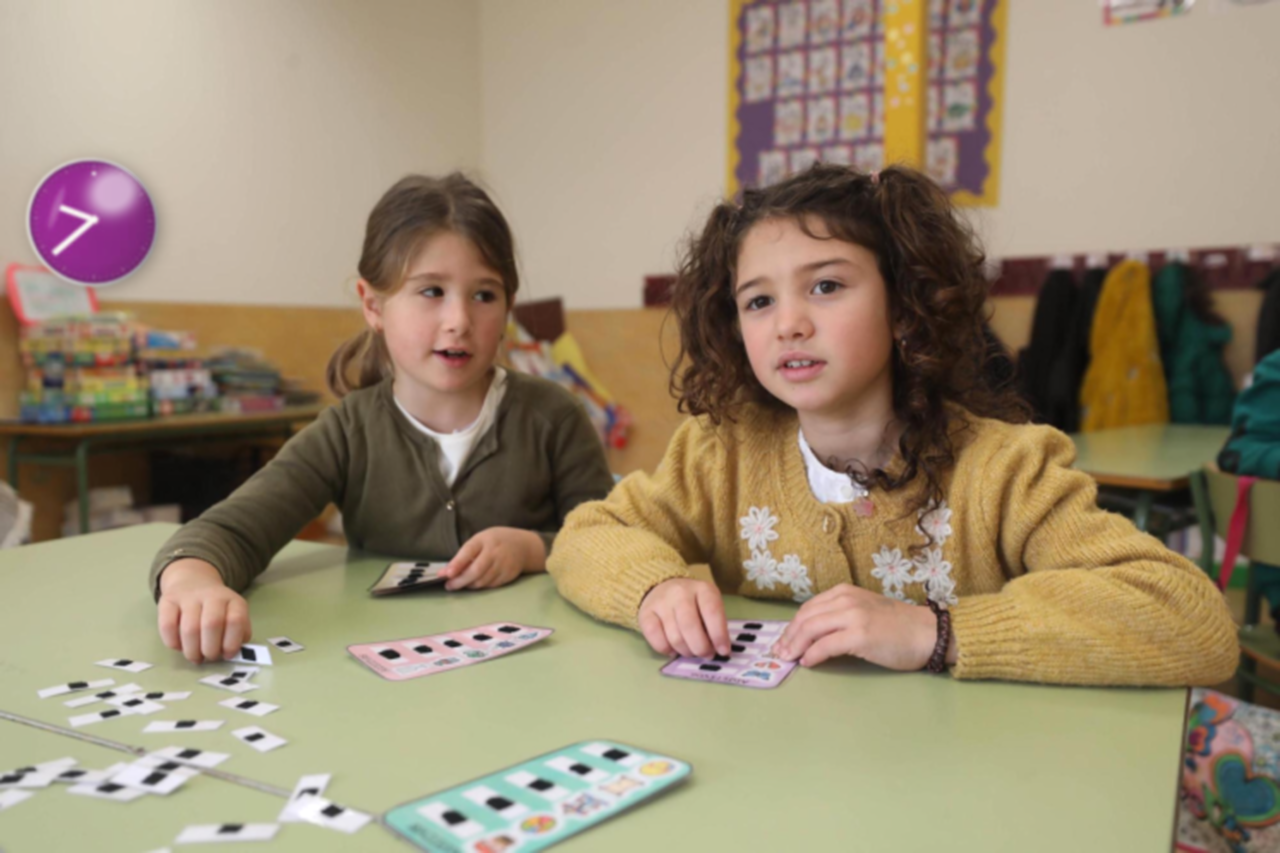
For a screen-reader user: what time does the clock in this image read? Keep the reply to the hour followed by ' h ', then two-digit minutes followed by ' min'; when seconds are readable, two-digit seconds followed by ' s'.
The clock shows 9 h 38 min
